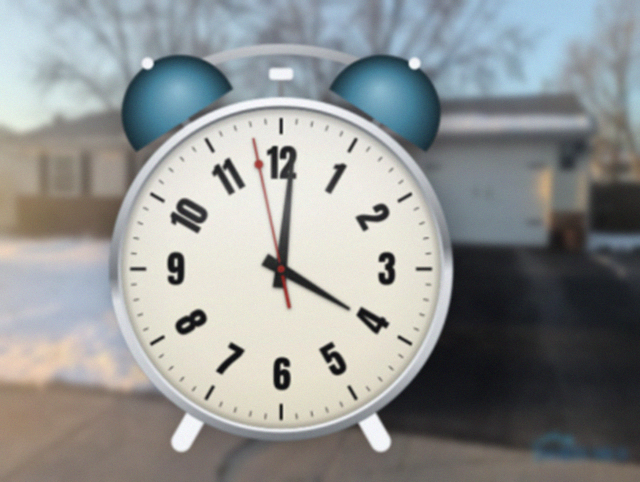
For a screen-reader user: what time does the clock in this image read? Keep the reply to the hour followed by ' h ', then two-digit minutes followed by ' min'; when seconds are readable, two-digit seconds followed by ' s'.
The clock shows 4 h 00 min 58 s
